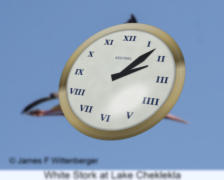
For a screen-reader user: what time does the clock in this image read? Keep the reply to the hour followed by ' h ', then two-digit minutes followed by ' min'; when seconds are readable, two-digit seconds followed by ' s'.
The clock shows 2 h 07 min
